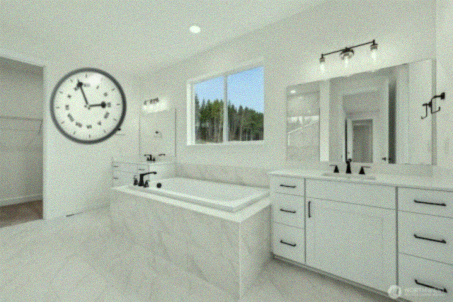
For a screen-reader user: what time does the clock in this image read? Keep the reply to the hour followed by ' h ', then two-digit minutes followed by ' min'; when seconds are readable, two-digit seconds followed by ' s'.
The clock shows 2 h 57 min
